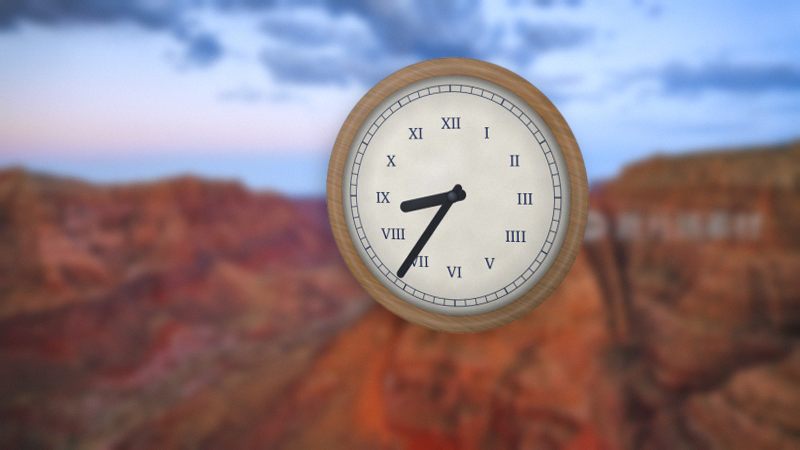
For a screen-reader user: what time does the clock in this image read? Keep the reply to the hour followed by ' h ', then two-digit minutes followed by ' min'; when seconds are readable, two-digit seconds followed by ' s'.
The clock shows 8 h 36 min
